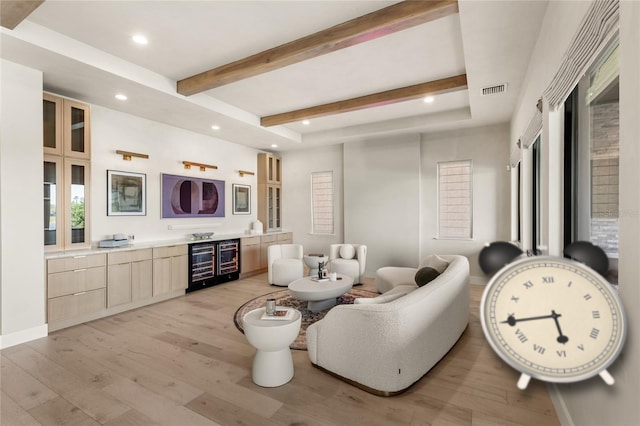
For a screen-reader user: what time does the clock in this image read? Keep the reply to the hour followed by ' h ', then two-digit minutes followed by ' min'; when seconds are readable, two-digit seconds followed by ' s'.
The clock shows 5 h 44 min
